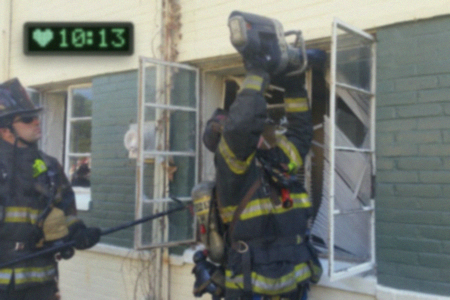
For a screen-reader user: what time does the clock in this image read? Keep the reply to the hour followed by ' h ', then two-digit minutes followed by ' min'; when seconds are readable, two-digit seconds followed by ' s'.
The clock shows 10 h 13 min
